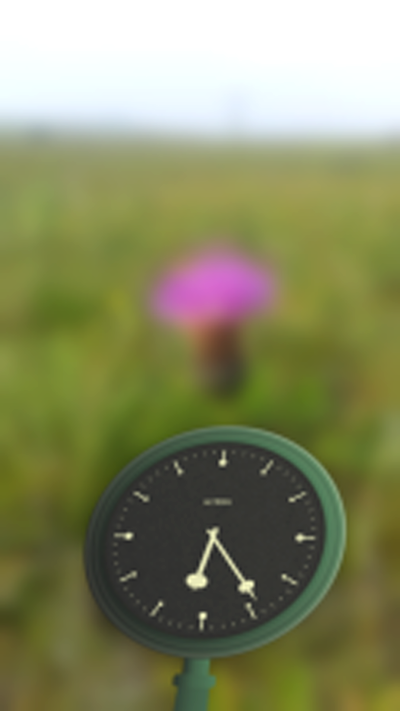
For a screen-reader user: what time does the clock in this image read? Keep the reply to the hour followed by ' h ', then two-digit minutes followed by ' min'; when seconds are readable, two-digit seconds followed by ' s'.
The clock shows 6 h 24 min
